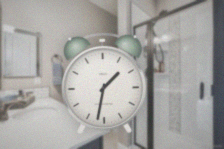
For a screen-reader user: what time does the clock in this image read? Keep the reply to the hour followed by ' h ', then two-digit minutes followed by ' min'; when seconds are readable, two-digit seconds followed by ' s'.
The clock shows 1 h 32 min
